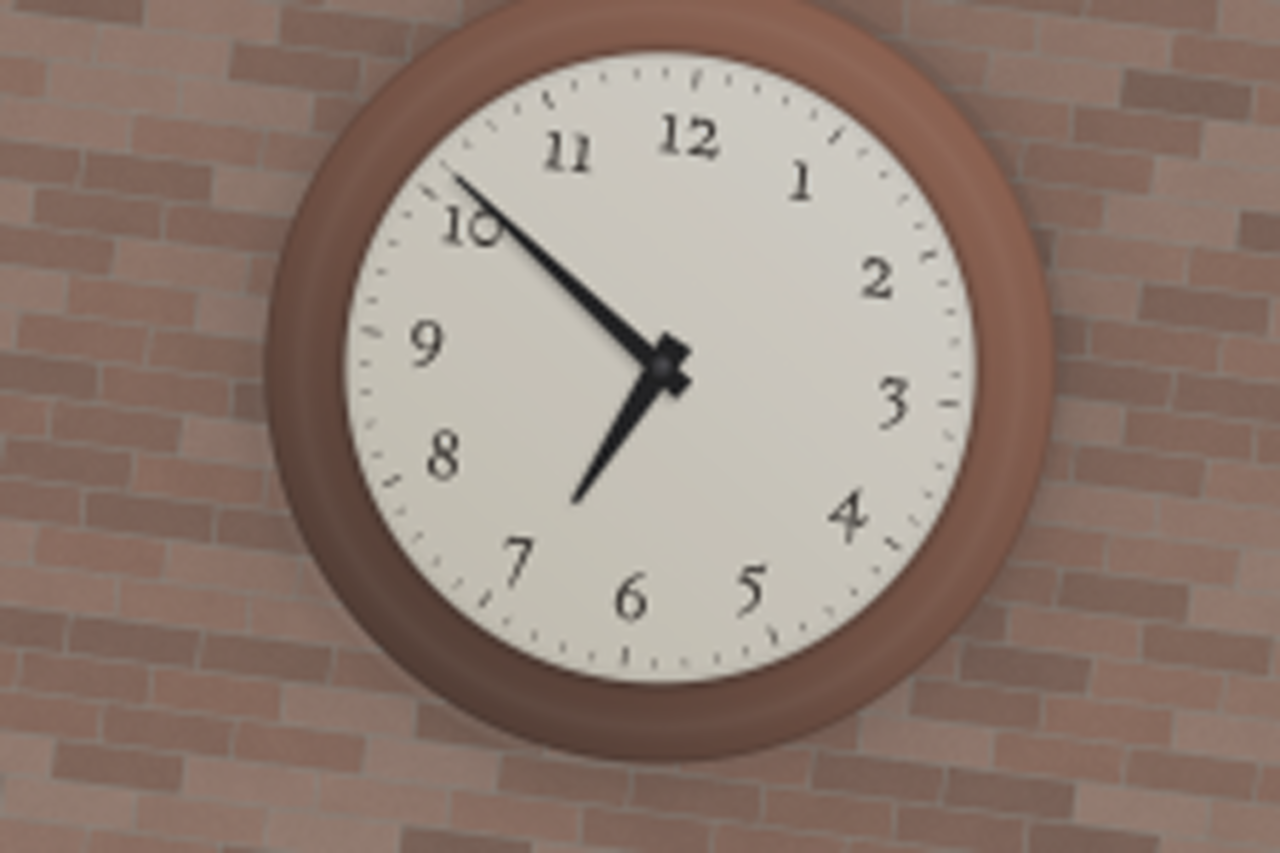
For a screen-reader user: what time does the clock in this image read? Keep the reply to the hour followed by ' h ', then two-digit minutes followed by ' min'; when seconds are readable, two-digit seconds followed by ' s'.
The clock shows 6 h 51 min
